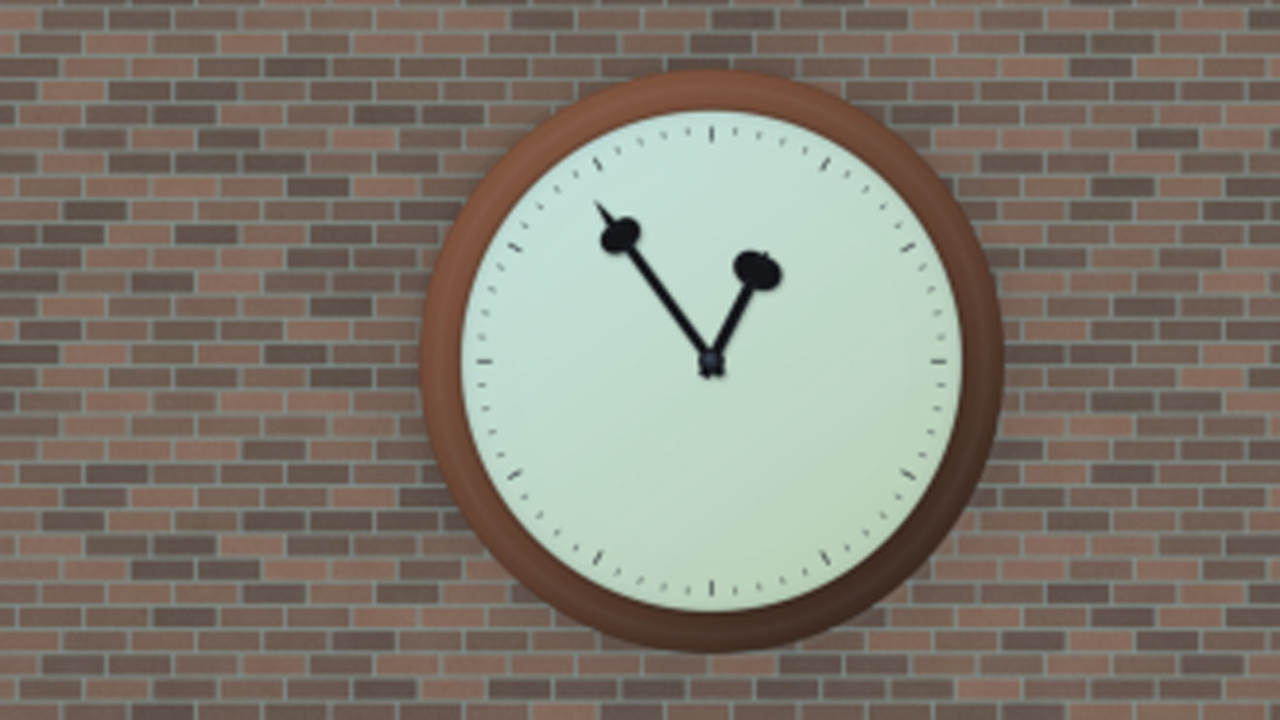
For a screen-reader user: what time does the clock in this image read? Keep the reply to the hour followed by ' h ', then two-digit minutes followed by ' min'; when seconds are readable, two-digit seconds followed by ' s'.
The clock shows 12 h 54 min
